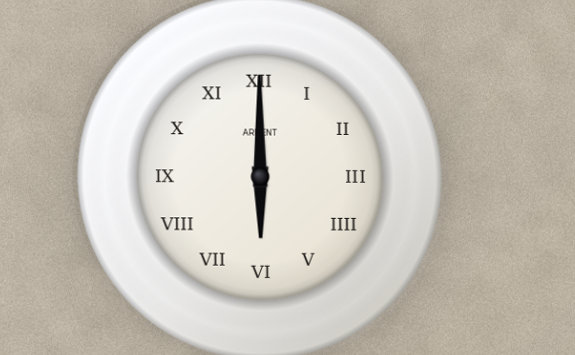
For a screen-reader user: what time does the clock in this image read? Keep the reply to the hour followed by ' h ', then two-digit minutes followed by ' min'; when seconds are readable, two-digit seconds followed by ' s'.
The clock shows 6 h 00 min
